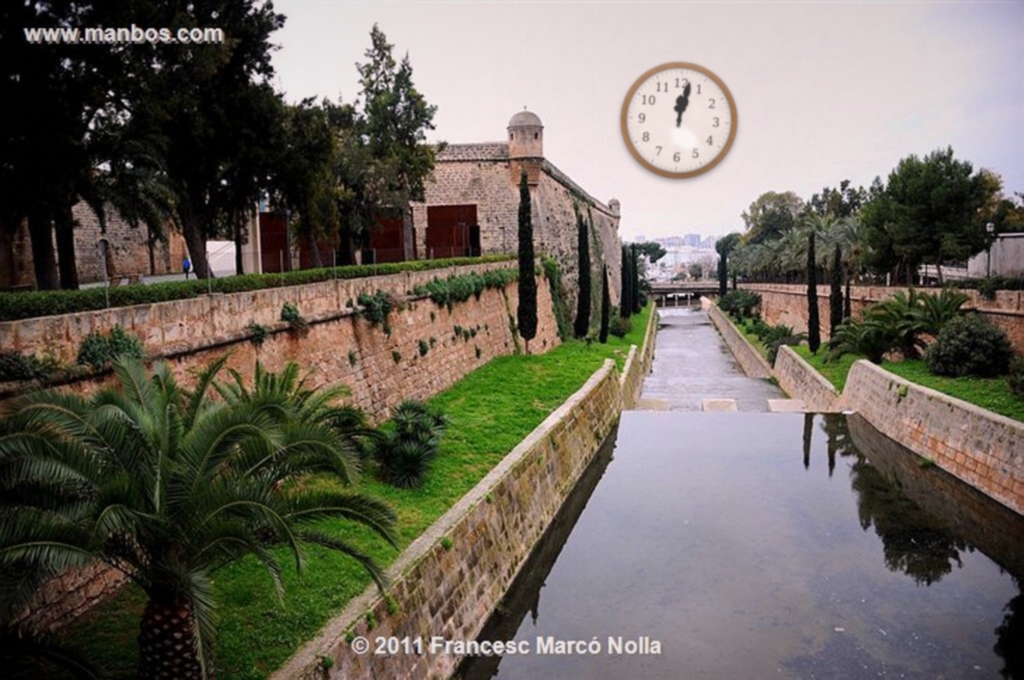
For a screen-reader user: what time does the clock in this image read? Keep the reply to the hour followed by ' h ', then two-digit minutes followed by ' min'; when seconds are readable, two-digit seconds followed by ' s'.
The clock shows 12 h 02 min
